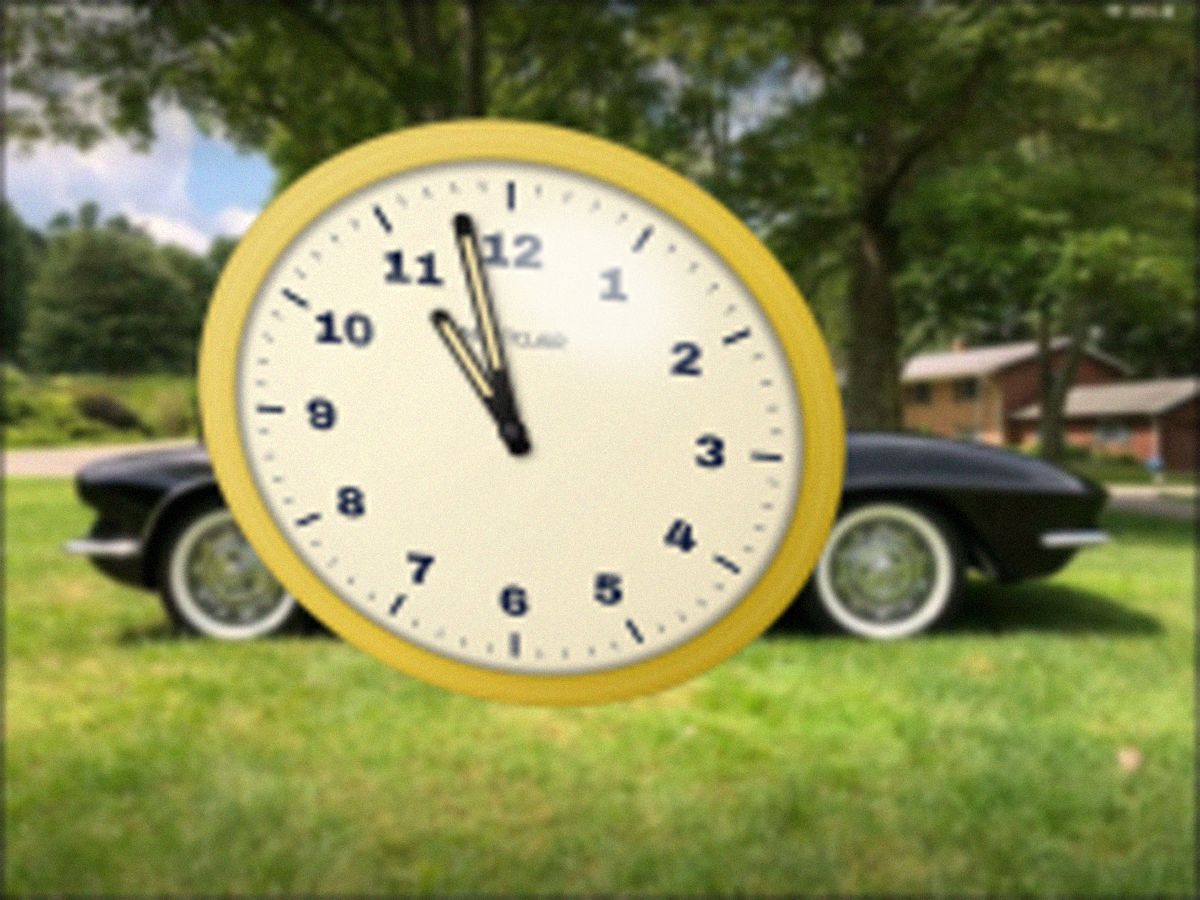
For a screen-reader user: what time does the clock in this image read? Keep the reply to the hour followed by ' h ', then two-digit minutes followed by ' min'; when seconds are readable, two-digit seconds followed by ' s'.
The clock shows 10 h 58 min
